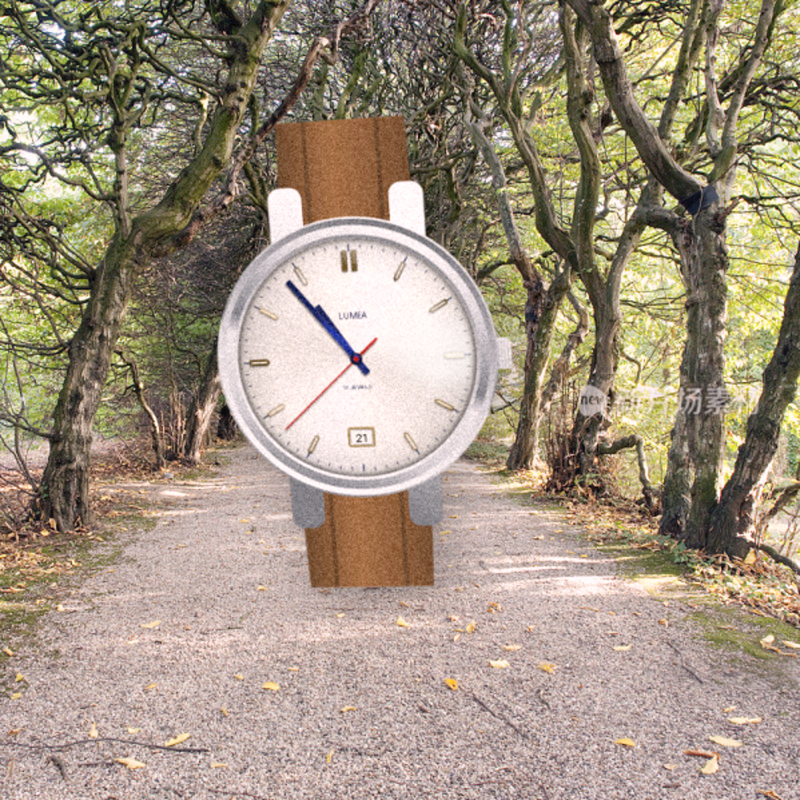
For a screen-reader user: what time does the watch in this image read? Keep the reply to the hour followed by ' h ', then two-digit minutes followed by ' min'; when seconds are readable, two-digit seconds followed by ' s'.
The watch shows 10 h 53 min 38 s
